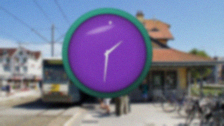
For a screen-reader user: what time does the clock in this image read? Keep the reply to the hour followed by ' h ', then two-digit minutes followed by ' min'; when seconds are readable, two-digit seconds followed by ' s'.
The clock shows 1 h 30 min
